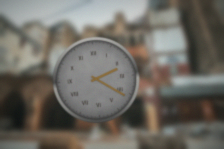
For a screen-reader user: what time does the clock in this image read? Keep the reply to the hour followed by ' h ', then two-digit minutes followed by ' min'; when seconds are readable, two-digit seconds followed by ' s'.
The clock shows 2 h 21 min
